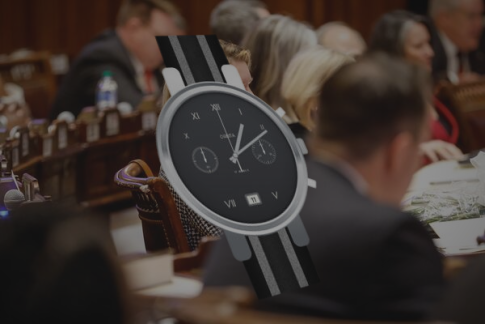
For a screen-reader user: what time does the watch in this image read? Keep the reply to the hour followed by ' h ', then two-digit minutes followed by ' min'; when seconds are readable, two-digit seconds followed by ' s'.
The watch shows 1 h 11 min
